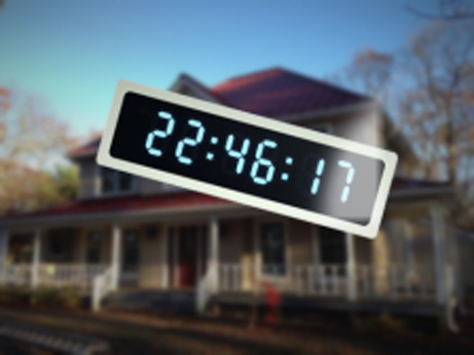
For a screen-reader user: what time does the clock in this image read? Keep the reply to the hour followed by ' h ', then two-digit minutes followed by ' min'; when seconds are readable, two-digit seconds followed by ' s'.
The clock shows 22 h 46 min 17 s
